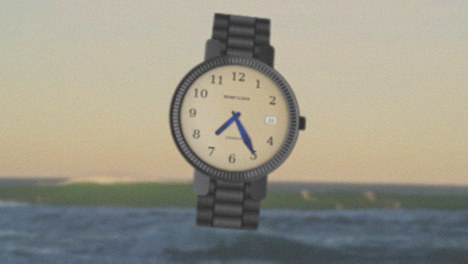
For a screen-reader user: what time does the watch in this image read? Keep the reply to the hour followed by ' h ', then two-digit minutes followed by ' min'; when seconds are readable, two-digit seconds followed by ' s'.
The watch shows 7 h 25 min
